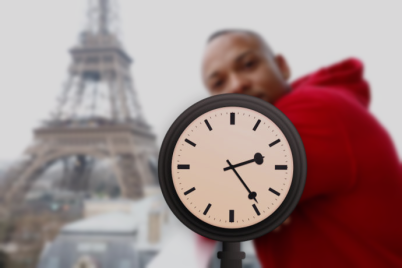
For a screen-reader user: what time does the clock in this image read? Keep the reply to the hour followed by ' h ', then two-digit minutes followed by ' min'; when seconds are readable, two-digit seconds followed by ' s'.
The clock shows 2 h 24 min
